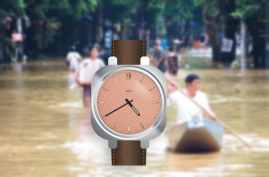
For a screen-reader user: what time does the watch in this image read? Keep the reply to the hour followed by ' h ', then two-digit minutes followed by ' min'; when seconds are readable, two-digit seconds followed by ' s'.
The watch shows 4 h 40 min
